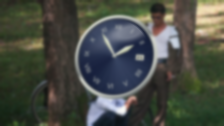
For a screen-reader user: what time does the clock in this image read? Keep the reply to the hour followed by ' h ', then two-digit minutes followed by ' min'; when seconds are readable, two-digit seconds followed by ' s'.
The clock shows 1 h 54 min
